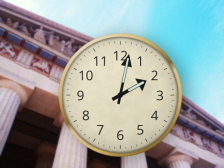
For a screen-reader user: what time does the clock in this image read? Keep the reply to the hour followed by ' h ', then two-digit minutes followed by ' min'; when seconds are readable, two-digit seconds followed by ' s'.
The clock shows 2 h 02 min
